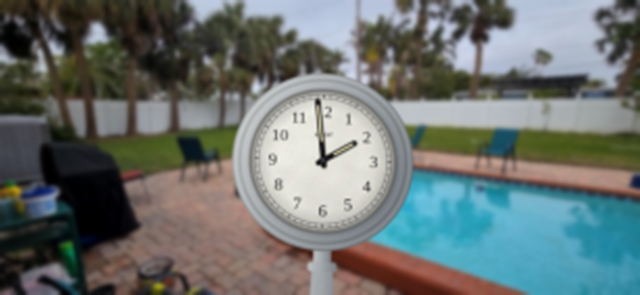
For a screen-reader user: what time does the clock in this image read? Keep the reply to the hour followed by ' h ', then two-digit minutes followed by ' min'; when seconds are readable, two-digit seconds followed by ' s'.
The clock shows 1 h 59 min
